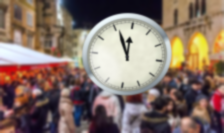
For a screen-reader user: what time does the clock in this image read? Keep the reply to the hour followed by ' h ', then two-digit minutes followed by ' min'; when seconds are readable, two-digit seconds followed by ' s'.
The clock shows 11 h 56 min
